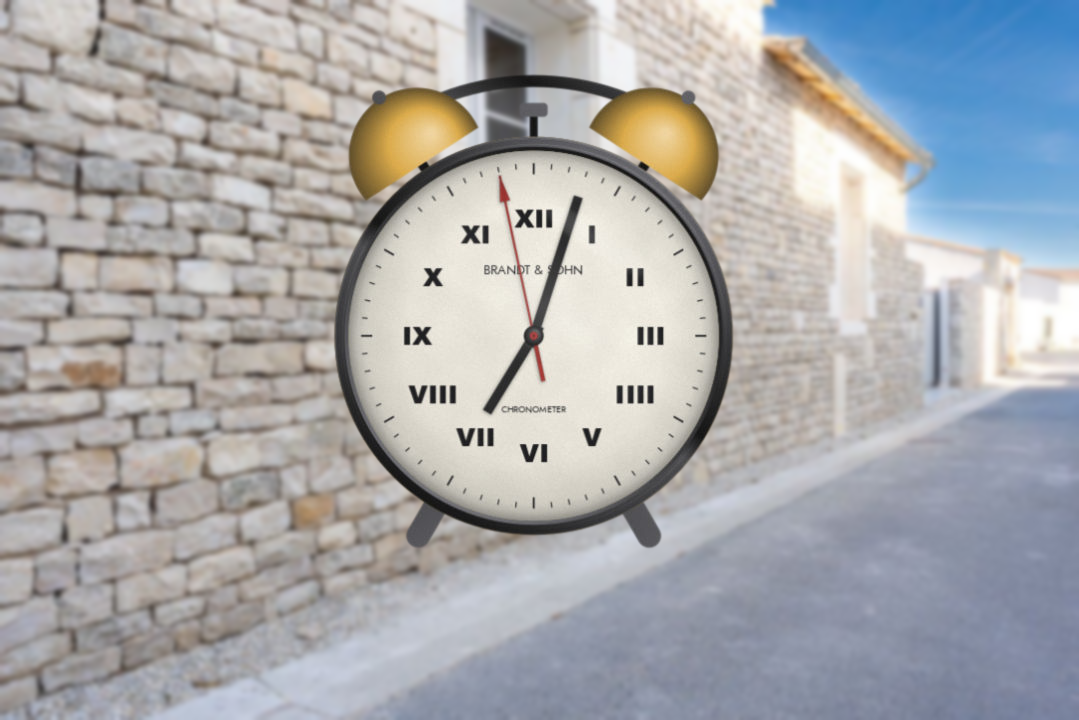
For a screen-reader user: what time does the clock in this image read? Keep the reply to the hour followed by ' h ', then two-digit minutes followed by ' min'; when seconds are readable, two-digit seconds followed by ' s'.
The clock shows 7 h 02 min 58 s
